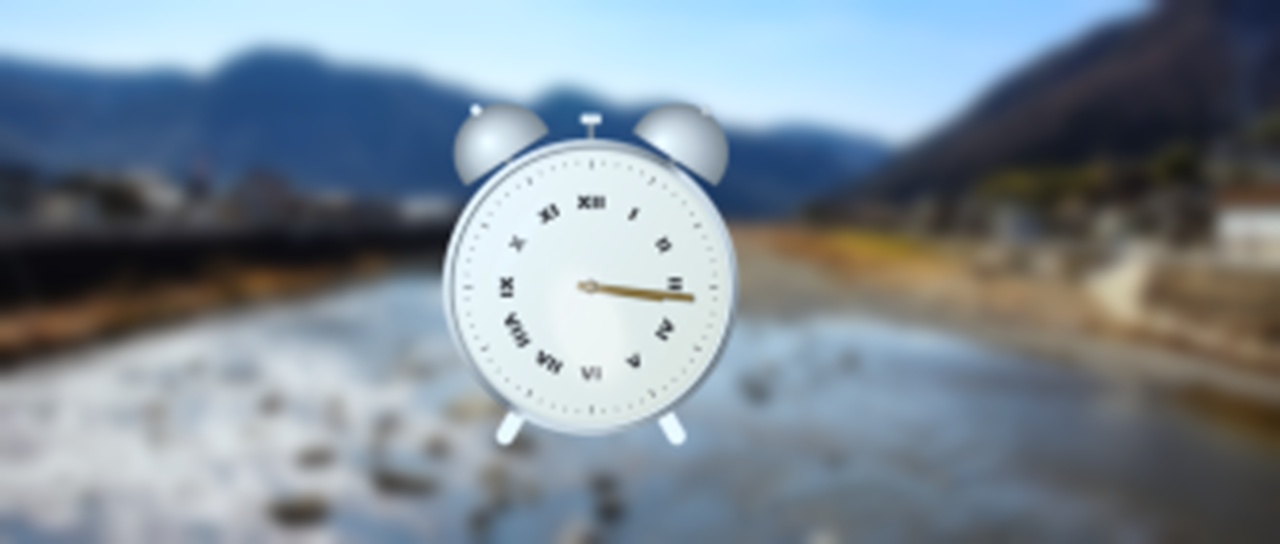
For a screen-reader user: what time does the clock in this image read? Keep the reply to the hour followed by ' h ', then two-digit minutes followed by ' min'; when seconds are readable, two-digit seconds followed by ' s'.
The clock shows 3 h 16 min
